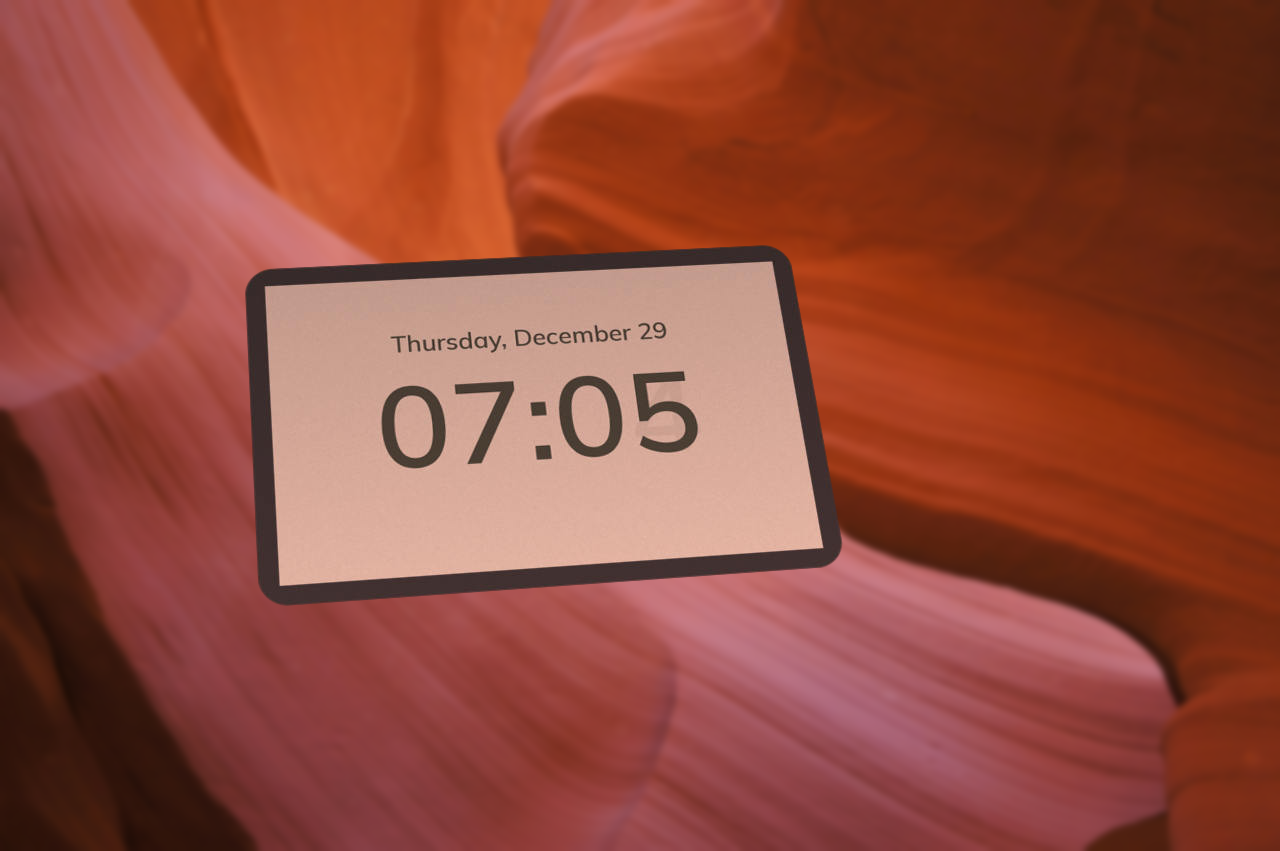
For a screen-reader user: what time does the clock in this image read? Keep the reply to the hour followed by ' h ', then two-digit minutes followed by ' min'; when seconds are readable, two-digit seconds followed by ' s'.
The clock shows 7 h 05 min
